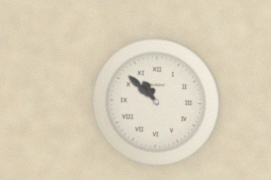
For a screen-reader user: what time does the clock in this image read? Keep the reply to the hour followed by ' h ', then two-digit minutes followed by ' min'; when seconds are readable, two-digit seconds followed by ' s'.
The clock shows 10 h 52 min
